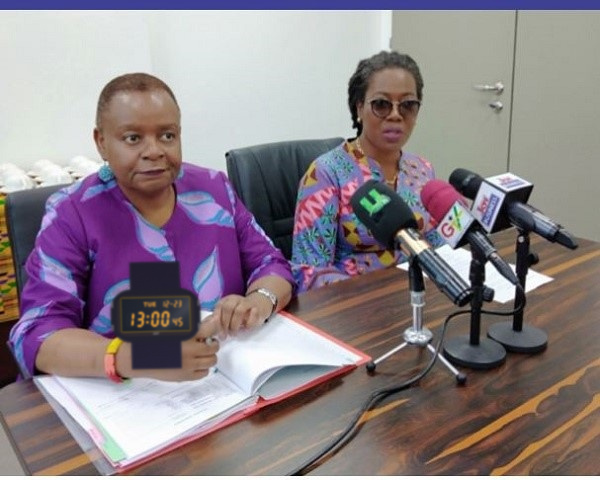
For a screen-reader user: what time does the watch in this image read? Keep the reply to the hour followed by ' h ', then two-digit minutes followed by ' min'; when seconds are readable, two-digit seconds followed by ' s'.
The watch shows 13 h 00 min
